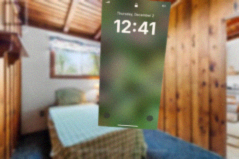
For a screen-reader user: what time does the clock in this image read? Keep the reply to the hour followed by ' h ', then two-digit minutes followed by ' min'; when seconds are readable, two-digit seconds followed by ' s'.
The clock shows 12 h 41 min
